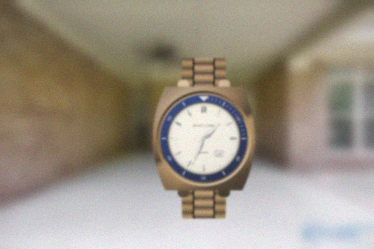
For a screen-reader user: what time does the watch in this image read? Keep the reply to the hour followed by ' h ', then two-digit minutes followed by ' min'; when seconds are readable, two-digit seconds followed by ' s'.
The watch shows 1 h 34 min
